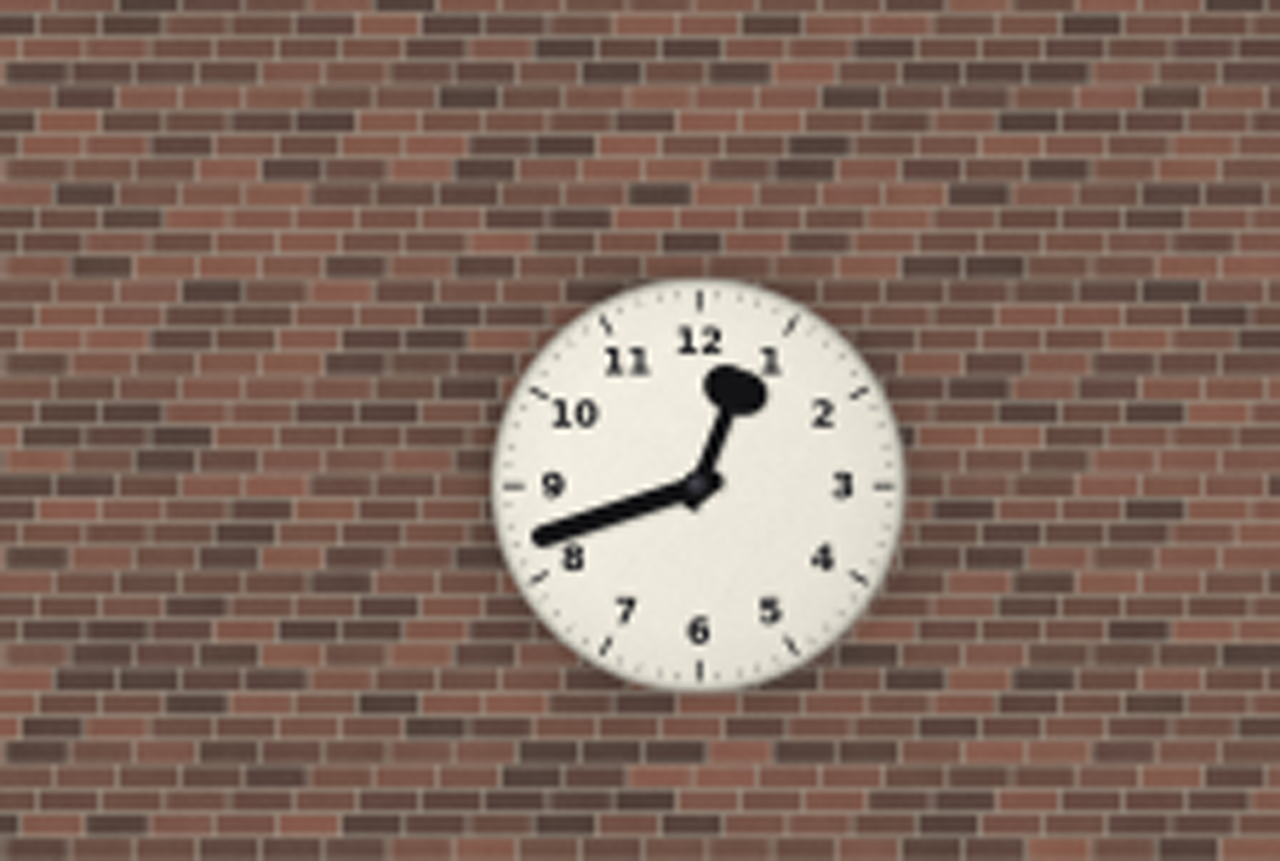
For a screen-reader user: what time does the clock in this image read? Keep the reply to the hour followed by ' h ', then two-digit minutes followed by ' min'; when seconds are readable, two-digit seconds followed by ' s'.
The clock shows 12 h 42 min
